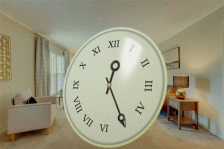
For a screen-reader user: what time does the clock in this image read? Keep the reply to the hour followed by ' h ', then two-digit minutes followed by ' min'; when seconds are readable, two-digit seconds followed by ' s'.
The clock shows 12 h 25 min
